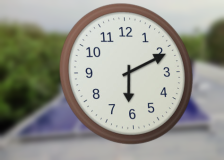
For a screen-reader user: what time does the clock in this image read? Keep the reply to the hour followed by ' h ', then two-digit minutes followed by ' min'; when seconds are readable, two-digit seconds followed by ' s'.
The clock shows 6 h 11 min
